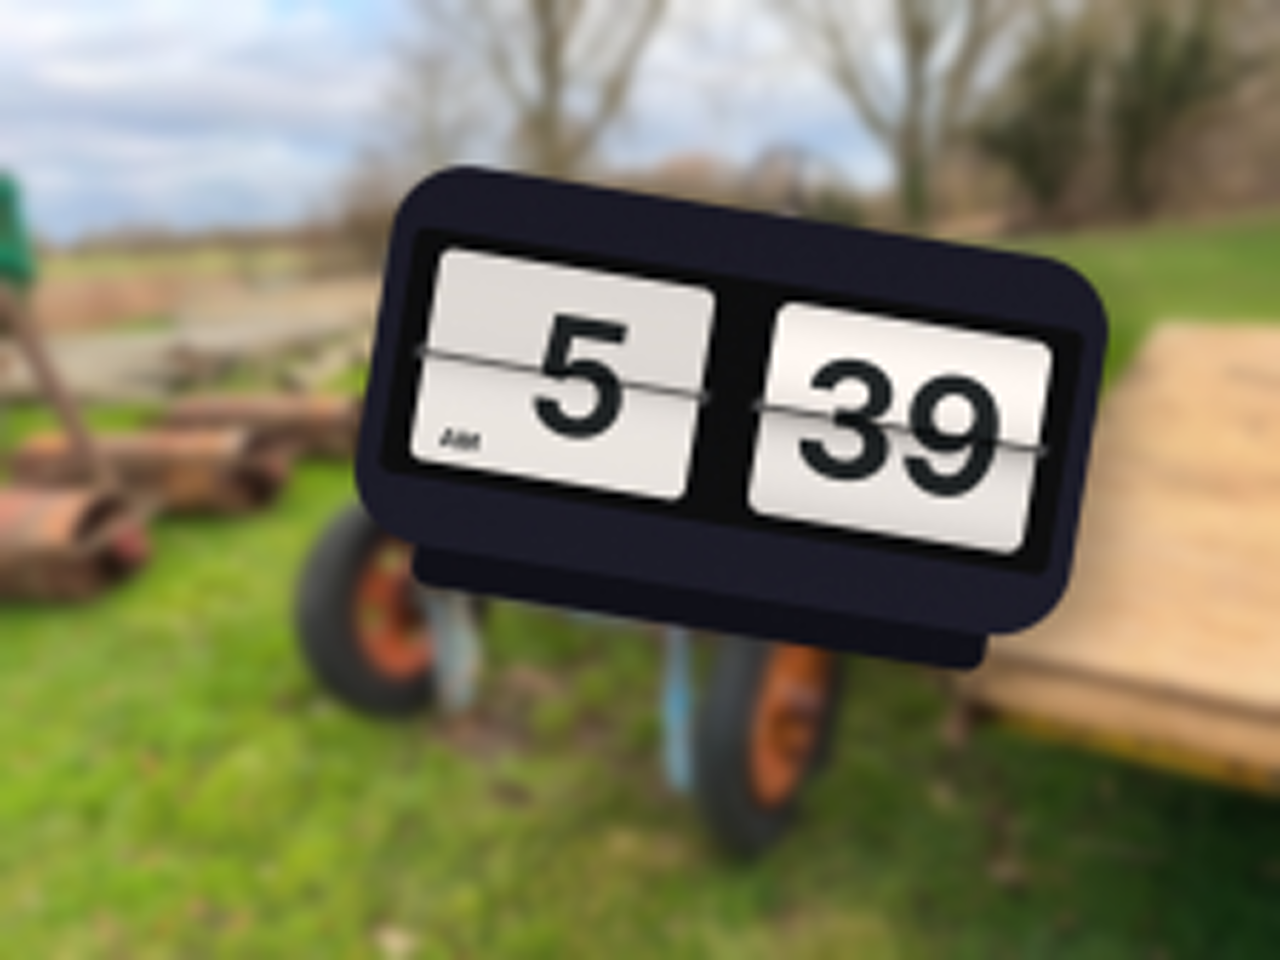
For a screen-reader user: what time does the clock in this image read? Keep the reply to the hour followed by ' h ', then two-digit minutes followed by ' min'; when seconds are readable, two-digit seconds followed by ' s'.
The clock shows 5 h 39 min
